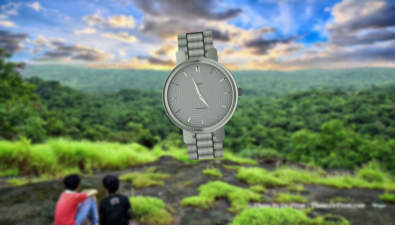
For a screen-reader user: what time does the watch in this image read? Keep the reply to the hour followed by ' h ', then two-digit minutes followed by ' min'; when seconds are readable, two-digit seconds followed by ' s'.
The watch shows 4 h 57 min
